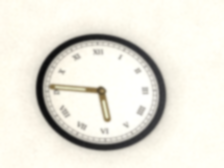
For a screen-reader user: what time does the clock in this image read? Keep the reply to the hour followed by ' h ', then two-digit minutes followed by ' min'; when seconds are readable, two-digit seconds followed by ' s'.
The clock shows 5 h 46 min
